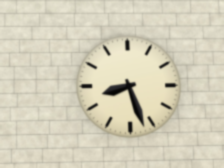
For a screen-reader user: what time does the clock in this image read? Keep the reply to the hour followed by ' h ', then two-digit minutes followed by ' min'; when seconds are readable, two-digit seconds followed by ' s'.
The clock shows 8 h 27 min
